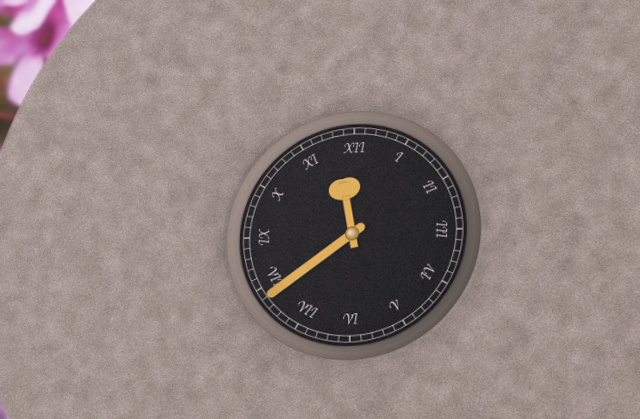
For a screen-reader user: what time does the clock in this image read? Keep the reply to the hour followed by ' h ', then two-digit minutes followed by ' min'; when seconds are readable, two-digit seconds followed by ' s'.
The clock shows 11 h 39 min
